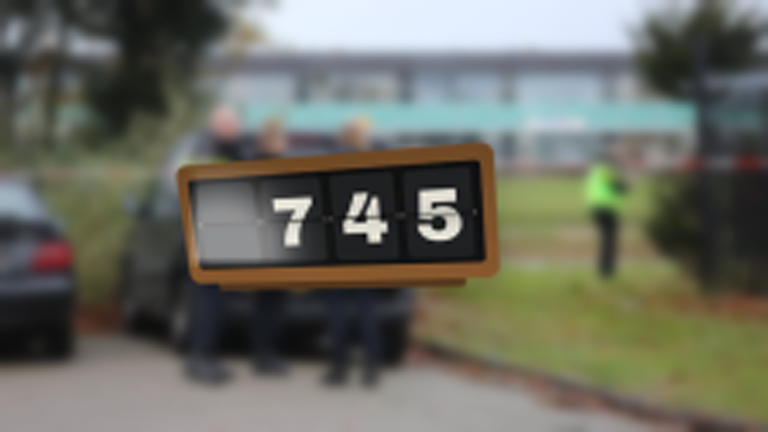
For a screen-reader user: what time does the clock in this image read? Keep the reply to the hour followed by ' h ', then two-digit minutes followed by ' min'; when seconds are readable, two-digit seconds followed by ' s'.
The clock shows 7 h 45 min
